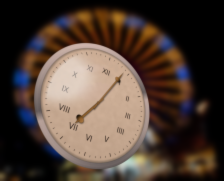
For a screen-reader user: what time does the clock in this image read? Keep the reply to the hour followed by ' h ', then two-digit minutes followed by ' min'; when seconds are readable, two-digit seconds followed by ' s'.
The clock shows 7 h 04 min
